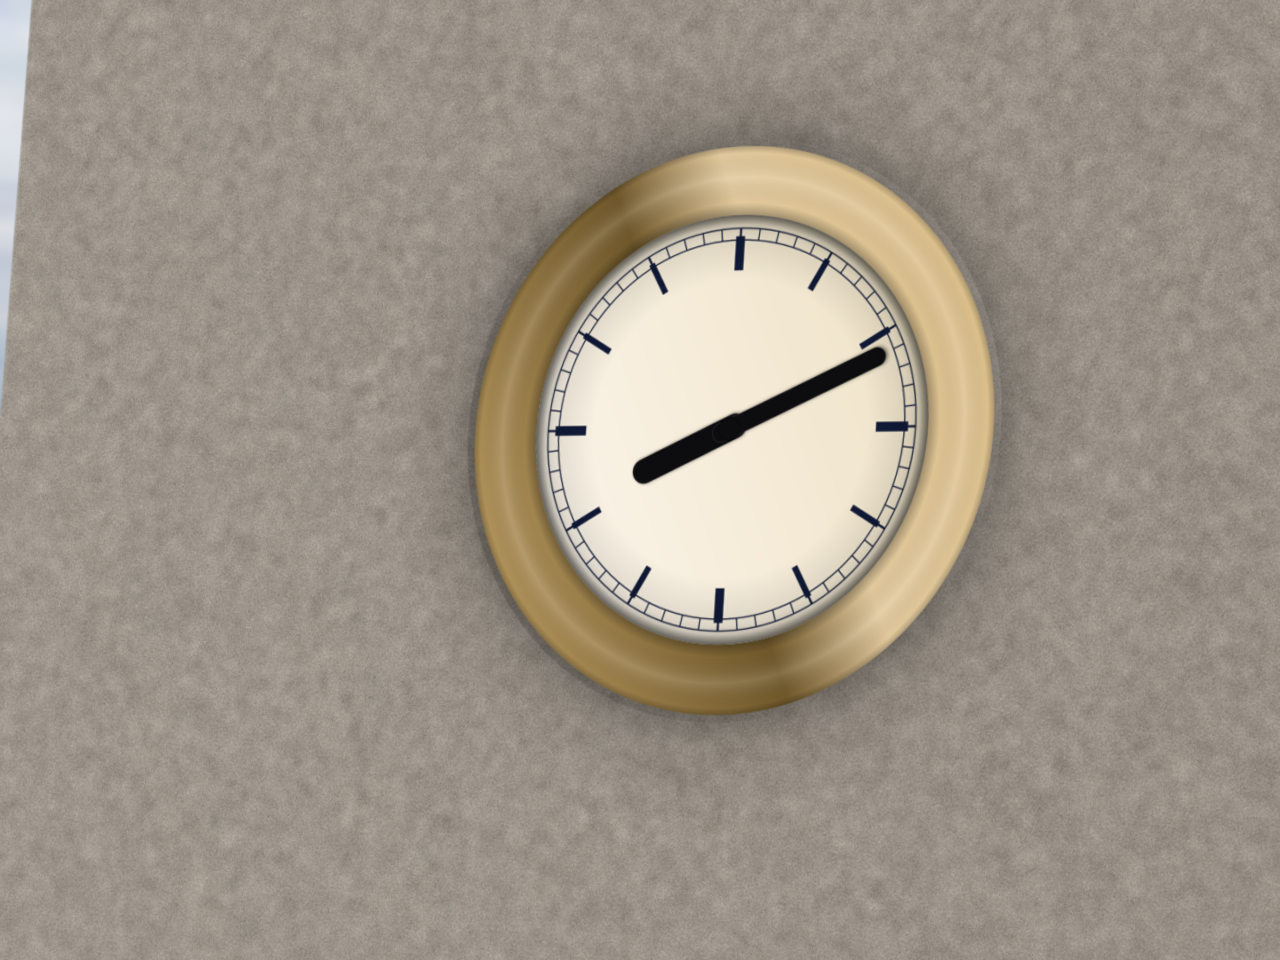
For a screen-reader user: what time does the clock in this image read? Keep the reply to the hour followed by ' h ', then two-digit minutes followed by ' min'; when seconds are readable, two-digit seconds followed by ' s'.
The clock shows 8 h 11 min
